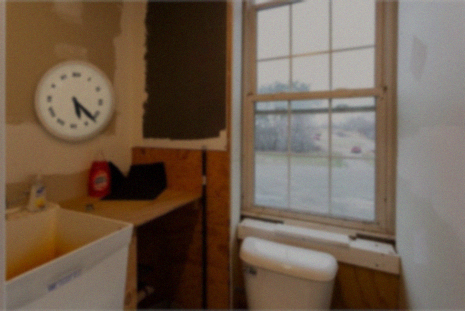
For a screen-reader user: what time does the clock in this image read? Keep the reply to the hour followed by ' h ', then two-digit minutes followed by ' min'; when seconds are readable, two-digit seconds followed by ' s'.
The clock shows 5 h 22 min
